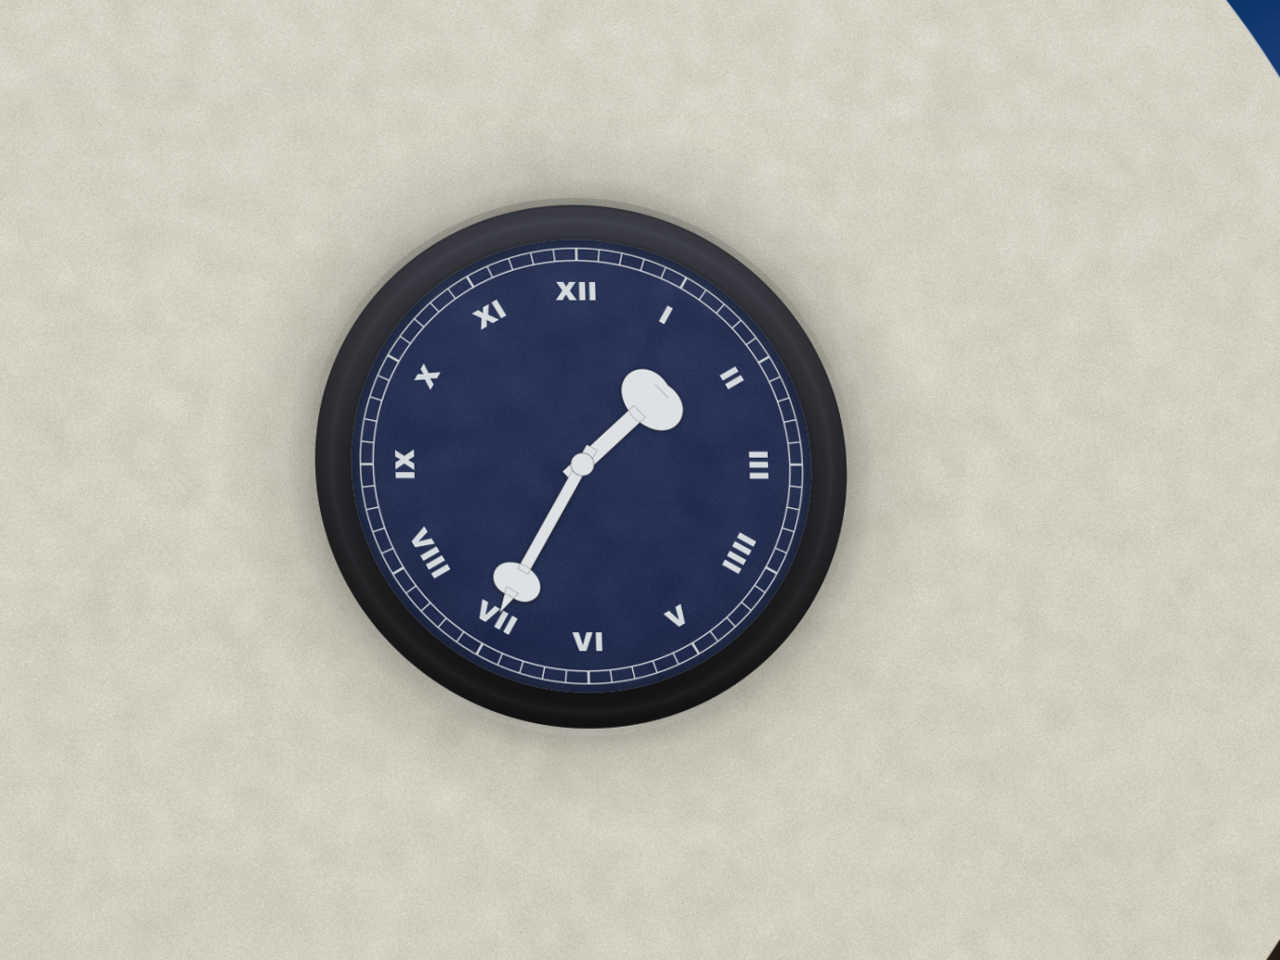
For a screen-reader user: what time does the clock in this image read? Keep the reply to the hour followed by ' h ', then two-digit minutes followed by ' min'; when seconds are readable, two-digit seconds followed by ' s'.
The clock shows 1 h 35 min
